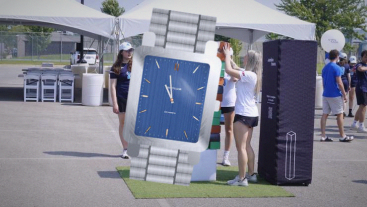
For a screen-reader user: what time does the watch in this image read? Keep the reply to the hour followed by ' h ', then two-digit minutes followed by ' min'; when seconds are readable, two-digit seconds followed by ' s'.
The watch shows 10 h 58 min
